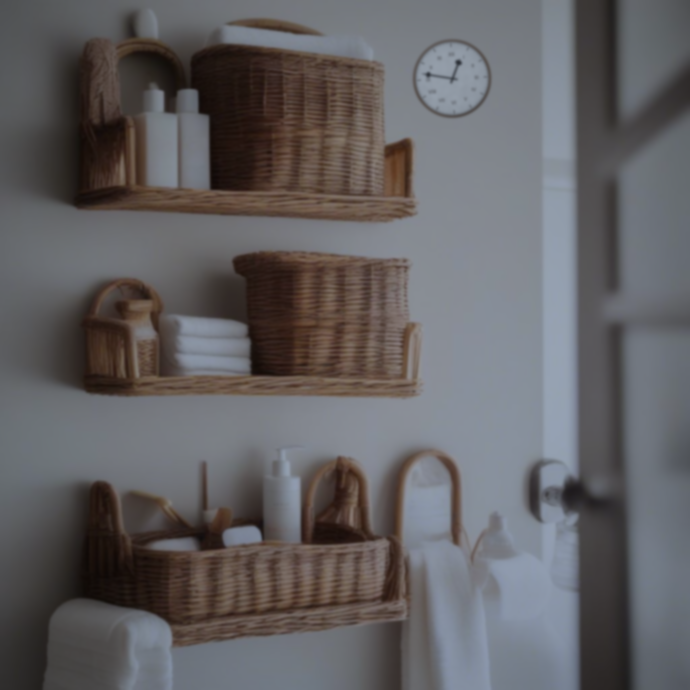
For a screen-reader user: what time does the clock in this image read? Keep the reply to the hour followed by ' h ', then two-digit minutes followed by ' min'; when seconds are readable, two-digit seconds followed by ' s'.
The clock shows 12 h 47 min
